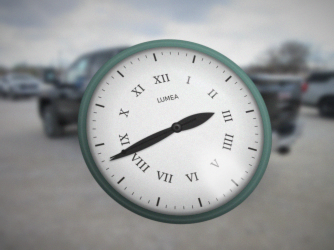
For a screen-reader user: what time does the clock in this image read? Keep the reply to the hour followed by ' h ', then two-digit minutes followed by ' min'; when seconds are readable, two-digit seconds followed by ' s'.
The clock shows 2 h 42 min 43 s
